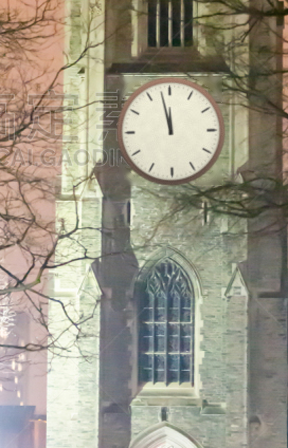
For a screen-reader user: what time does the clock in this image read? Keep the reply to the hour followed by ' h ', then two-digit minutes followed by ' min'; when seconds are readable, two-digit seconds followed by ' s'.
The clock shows 11 h 58 min
